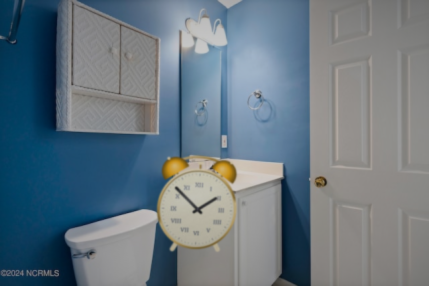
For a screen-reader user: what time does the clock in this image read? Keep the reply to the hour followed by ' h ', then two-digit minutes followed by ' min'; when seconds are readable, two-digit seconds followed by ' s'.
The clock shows 1 h 52 min
